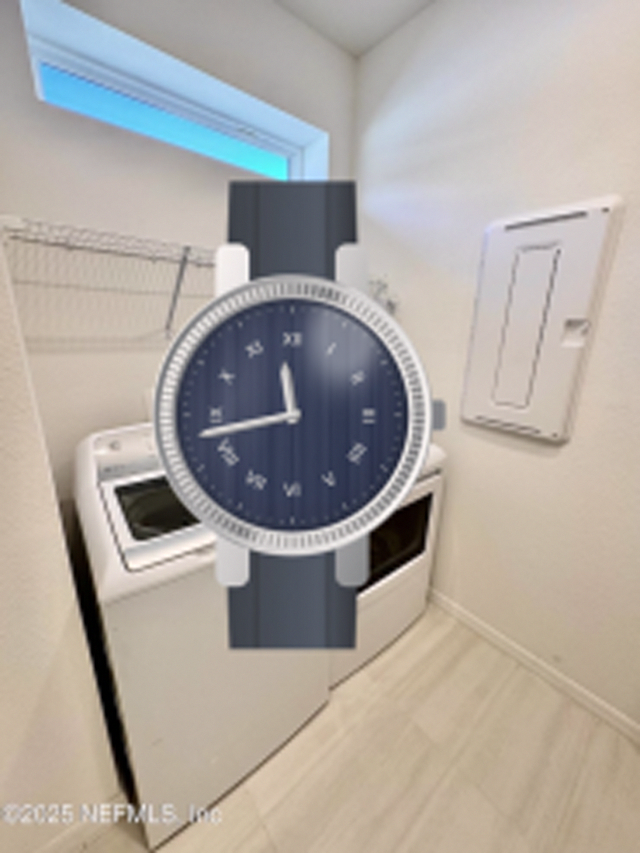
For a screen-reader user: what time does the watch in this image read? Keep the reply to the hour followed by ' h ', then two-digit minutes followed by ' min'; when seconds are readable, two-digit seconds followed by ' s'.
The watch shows 11 h 43 min
